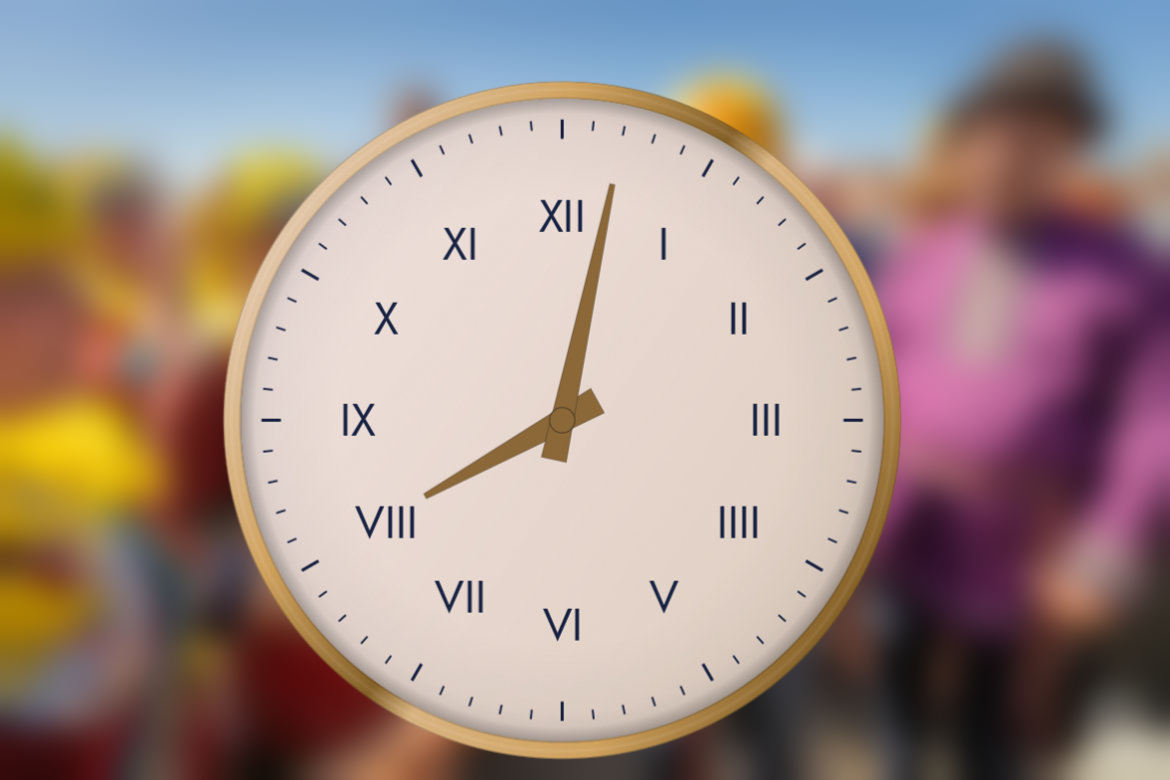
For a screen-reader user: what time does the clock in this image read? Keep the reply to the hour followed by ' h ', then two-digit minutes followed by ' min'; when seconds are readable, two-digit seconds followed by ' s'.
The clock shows 8 h 02 min
